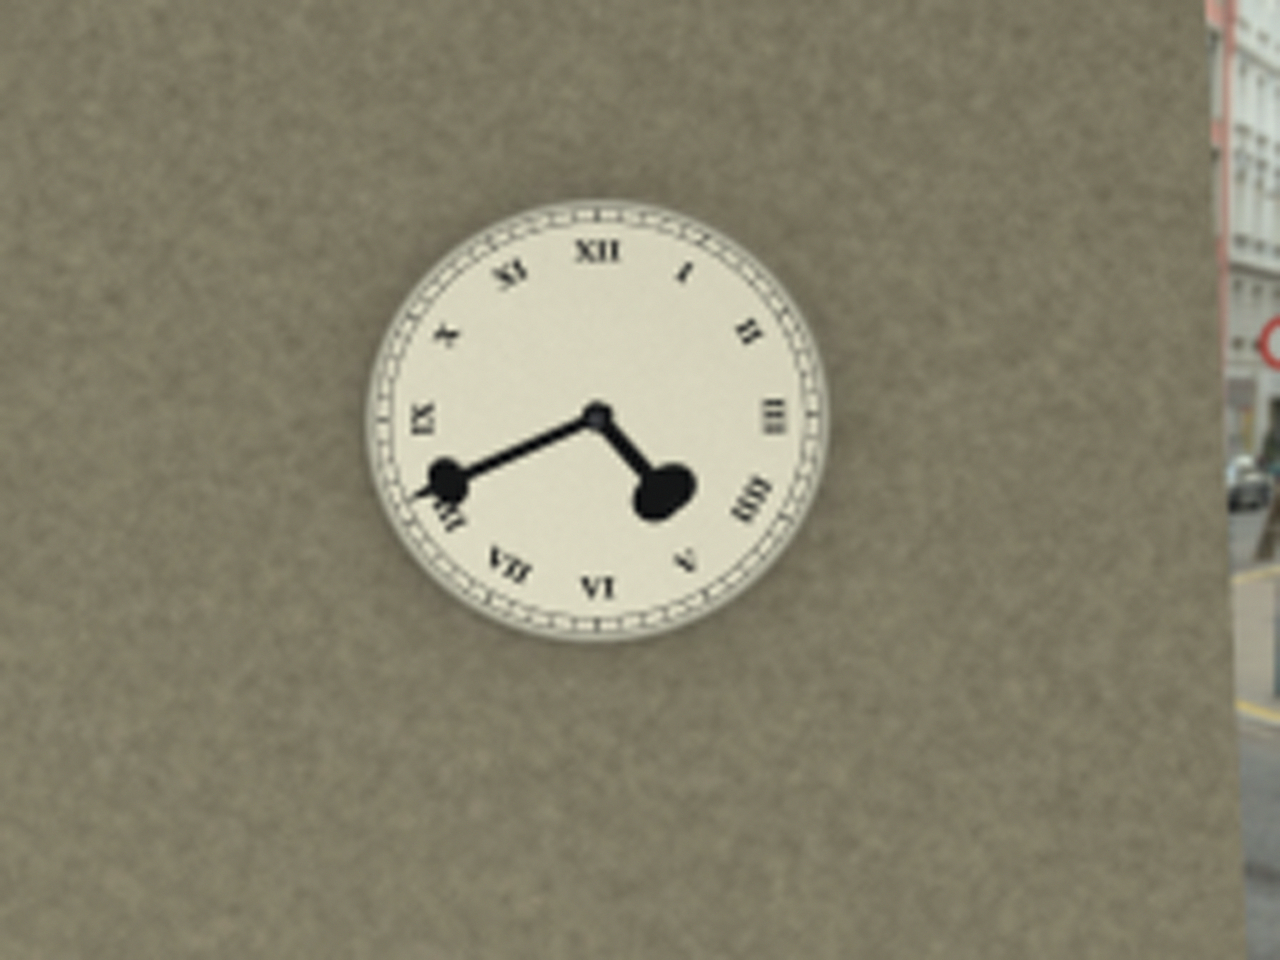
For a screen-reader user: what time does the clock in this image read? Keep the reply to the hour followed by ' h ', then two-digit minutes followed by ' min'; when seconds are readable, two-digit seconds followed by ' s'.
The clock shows 4 h 41 min
